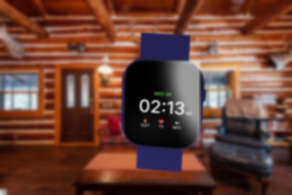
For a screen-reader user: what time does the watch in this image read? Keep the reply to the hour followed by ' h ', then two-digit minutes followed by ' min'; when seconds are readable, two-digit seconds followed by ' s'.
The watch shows 2 h 13 min
